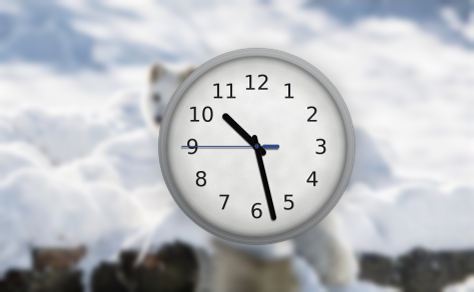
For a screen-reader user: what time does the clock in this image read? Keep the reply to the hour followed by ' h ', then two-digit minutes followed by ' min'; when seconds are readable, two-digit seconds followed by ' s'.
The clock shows 10 h 27 min 45 s
